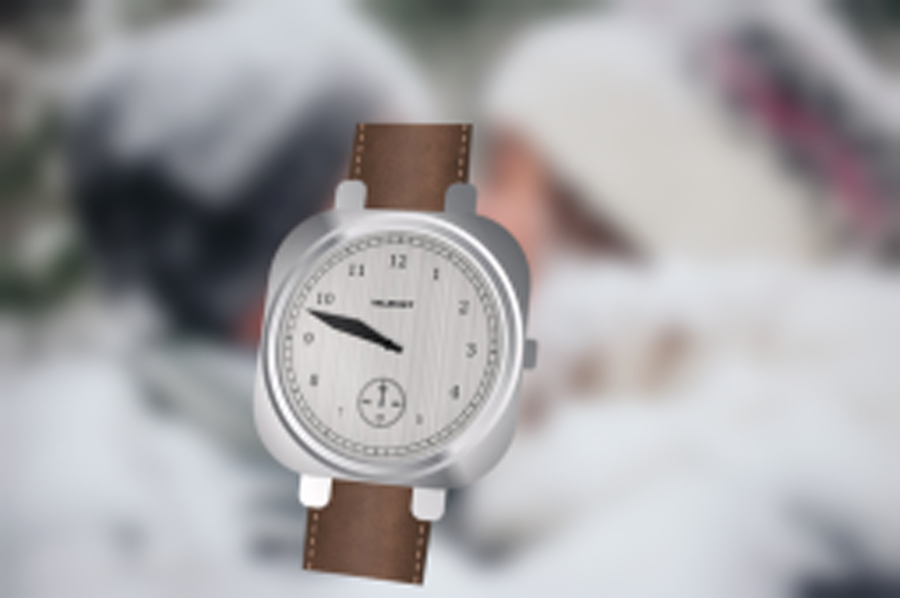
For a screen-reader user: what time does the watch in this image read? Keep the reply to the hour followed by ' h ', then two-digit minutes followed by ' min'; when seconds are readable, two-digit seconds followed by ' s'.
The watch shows 9 h 48 min
